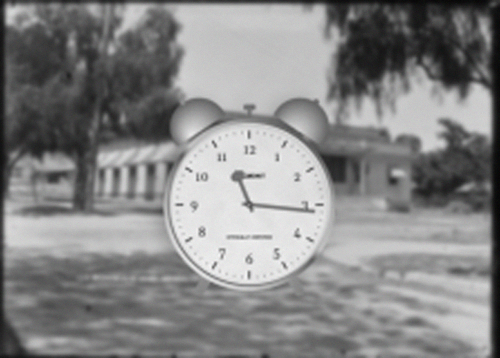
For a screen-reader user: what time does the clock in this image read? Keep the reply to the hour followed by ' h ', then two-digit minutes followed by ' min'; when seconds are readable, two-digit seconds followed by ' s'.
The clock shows 11 h 16 min
